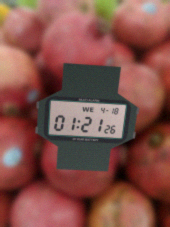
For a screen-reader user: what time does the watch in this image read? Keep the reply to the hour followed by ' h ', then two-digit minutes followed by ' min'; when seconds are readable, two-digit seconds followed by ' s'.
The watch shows 1 h 21 min
